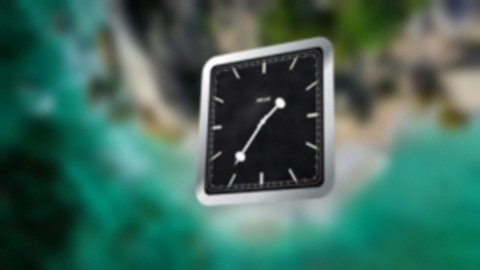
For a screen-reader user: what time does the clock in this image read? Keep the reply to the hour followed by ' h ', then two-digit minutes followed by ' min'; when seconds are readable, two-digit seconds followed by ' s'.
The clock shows 1 h 36 min
